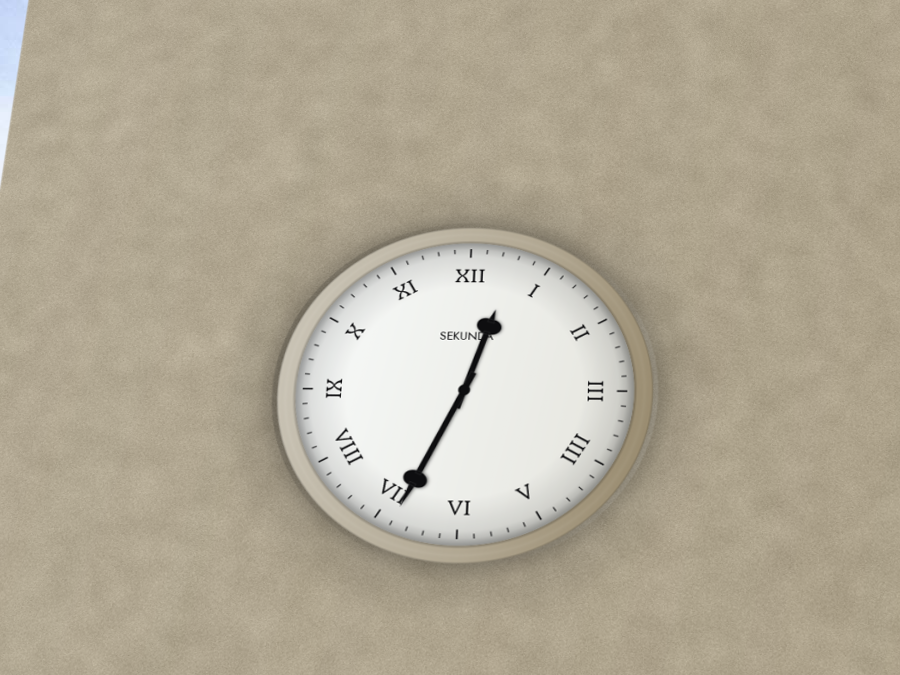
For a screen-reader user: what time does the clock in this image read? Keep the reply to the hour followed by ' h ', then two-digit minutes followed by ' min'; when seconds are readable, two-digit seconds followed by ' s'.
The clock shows 12 h 34 min
